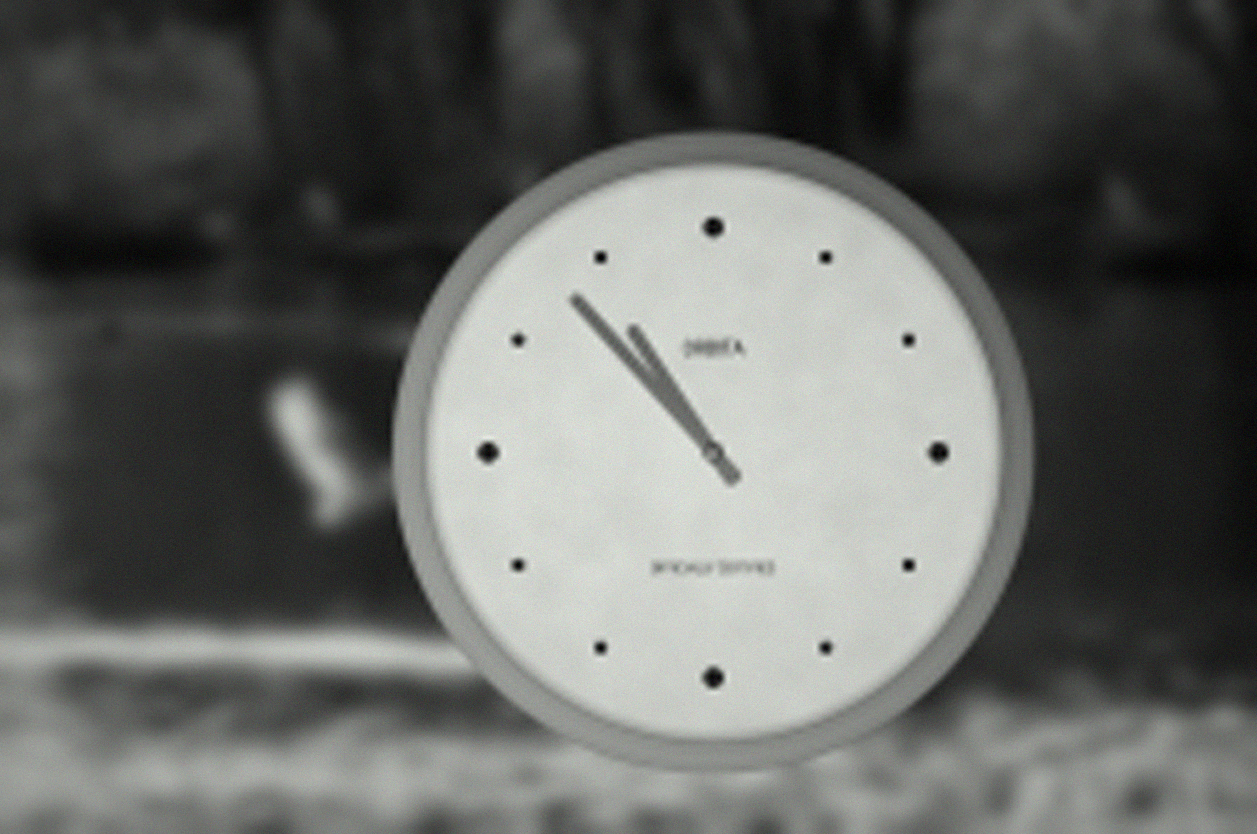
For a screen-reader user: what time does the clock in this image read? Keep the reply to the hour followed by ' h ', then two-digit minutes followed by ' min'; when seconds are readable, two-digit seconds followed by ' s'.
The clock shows 10 h 53 min
